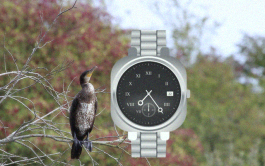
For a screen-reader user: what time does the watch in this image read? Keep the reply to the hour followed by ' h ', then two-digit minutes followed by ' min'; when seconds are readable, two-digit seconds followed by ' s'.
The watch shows 7 h 24 min
